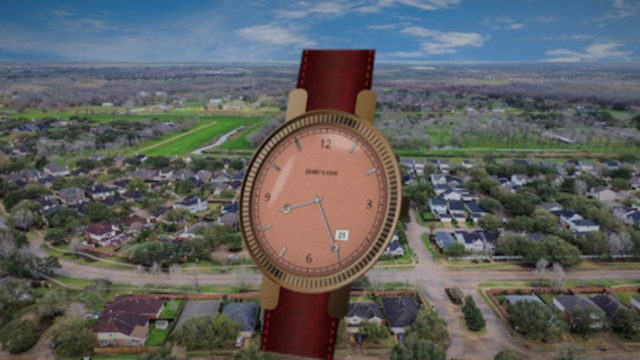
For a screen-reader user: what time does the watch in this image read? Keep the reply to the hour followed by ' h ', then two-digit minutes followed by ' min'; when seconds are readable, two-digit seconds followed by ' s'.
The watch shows 8 h 25 min
